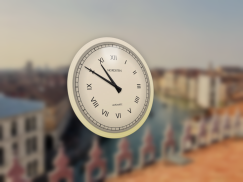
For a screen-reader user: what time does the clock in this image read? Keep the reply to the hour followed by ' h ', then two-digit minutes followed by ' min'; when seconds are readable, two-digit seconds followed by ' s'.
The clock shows 10 h 50 min
